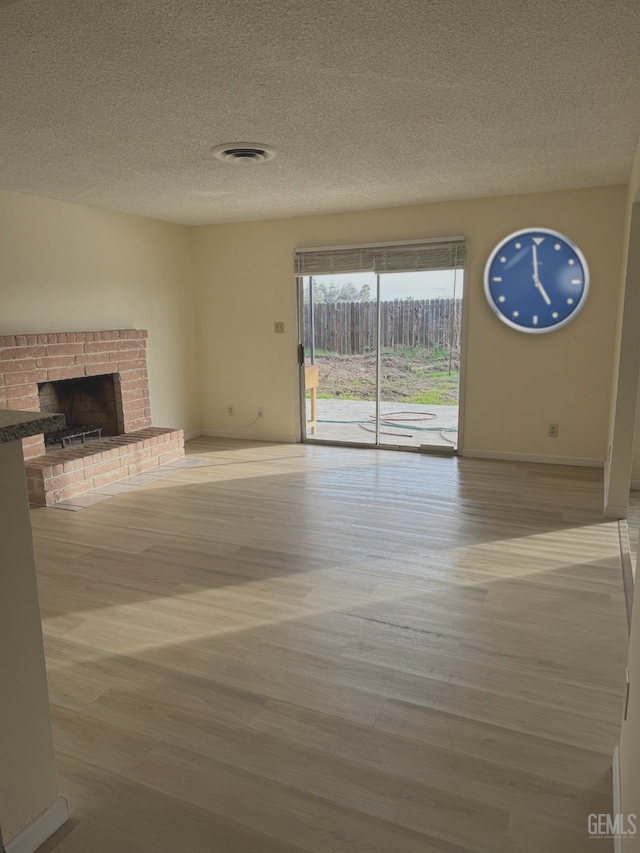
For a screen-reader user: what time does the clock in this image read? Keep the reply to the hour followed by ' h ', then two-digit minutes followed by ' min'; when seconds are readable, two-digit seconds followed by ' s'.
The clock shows 4 h 59 min
